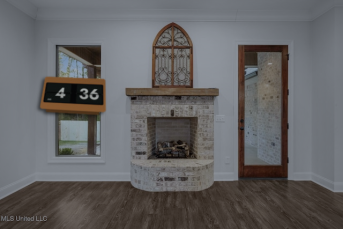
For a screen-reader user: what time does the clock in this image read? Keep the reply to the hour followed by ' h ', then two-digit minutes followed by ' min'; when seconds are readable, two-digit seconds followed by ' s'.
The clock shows 4 h 36 min
